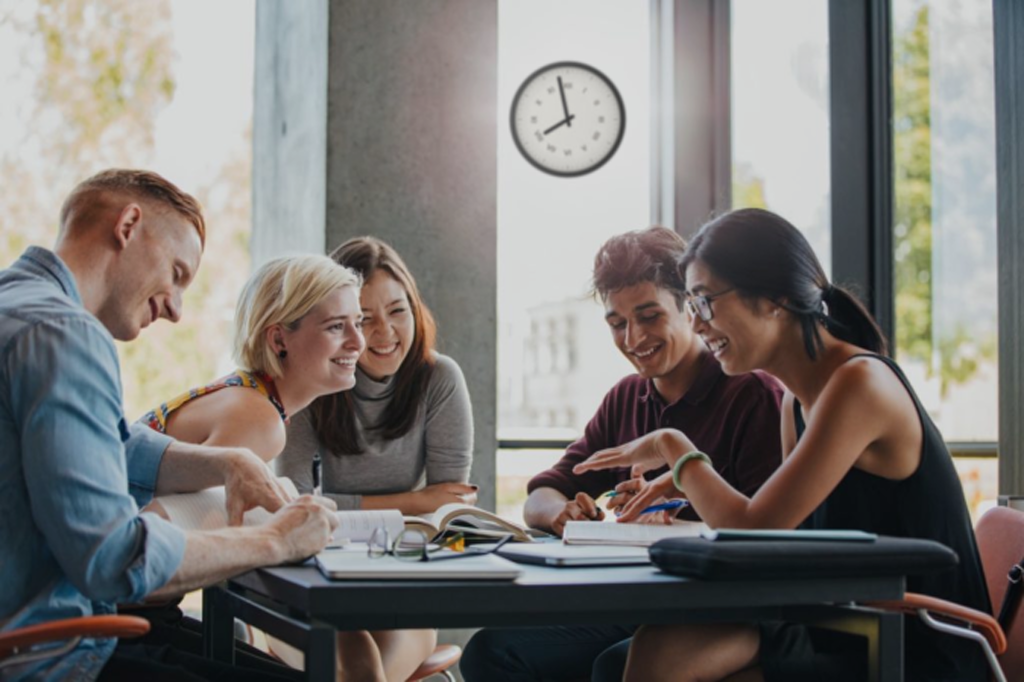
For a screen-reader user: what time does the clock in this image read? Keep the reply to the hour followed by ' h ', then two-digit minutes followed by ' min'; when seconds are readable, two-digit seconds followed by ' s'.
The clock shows 7 h 58 min
